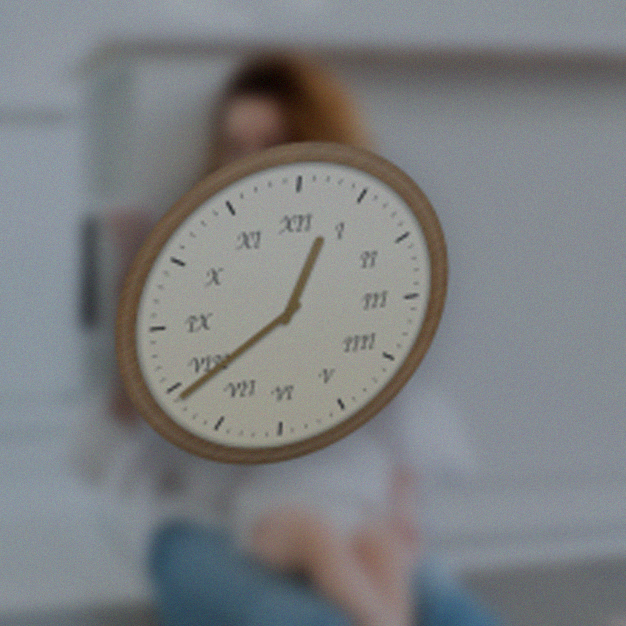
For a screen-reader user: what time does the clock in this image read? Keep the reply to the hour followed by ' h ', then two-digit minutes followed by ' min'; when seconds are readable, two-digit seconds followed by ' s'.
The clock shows 12 h 39 min
